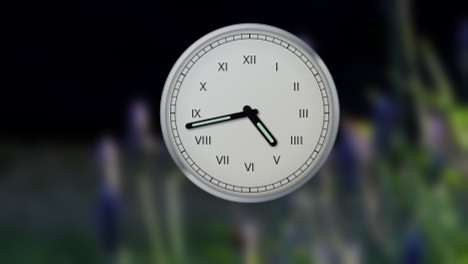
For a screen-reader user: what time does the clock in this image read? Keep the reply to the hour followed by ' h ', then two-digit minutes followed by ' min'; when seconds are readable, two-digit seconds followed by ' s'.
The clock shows 4 h 43 min
